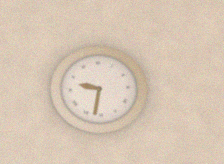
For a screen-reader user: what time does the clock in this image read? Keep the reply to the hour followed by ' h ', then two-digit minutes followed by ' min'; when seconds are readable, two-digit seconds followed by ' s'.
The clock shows 9 h 32 min
